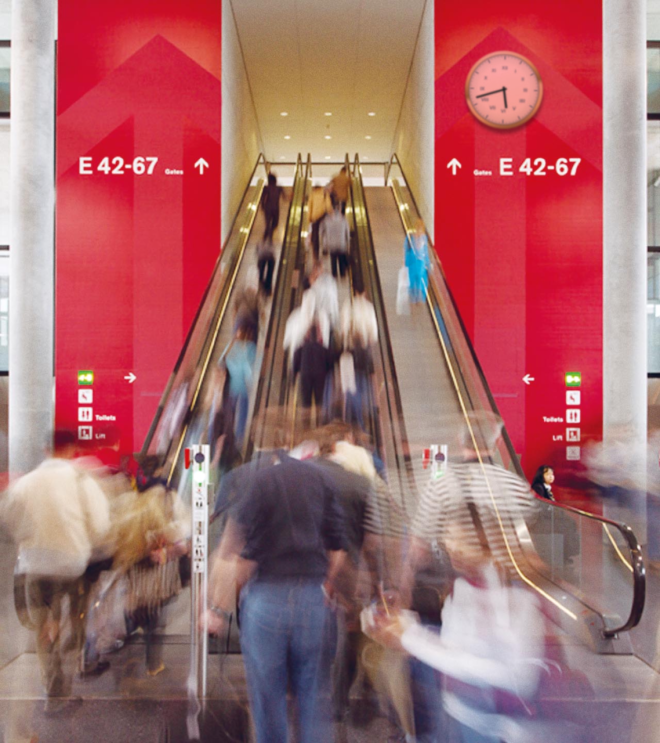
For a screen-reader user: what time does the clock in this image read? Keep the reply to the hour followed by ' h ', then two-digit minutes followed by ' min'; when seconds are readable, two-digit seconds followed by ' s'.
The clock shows 5 h 42 min
